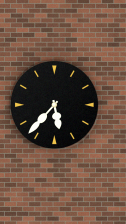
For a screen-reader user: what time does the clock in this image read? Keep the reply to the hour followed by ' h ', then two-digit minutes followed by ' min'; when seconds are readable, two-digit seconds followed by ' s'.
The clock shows 5 h 37 min
